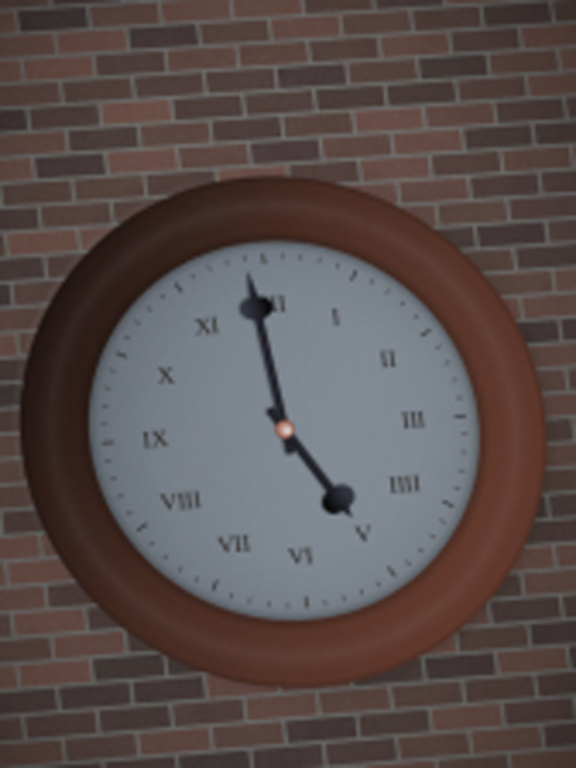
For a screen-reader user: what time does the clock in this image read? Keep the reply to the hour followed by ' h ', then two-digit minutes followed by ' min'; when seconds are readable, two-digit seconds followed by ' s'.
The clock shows 4 h 59 min
